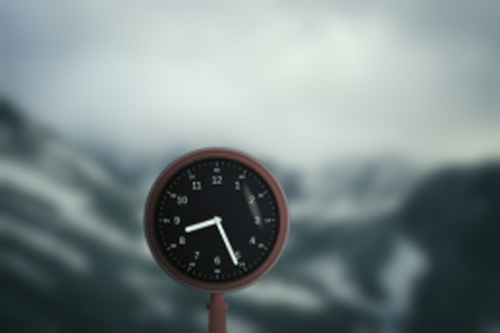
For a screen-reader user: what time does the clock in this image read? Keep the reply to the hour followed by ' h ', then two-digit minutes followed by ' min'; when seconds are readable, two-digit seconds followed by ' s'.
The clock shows 8 h 26 min
